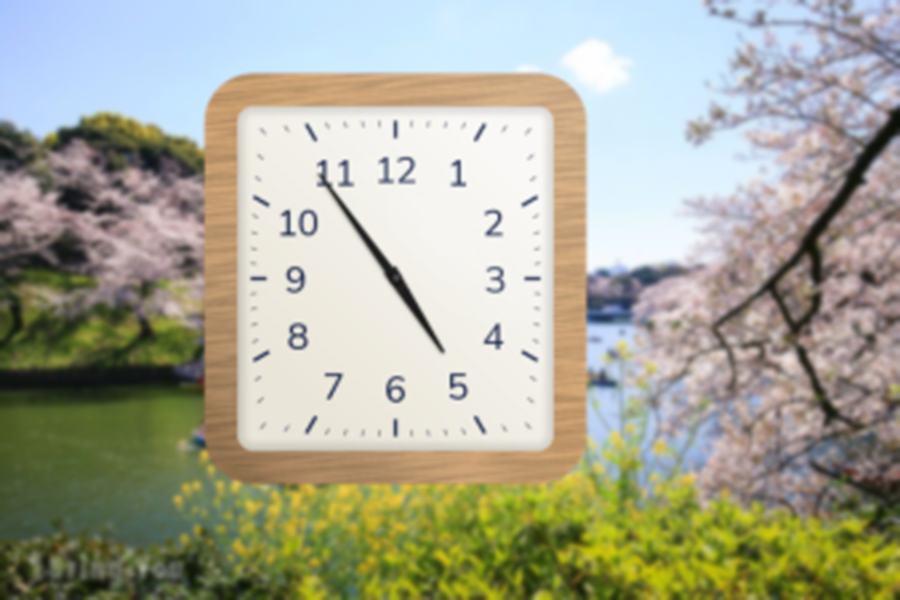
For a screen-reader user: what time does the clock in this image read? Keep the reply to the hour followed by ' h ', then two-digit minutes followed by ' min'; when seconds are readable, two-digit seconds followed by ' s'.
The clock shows 4 h 54 min
